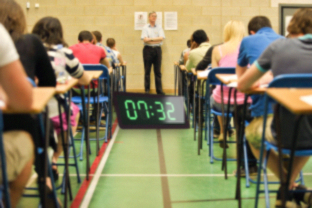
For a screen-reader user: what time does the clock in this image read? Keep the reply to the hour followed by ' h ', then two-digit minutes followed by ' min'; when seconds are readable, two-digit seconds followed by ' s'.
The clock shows 7 h 32 min
